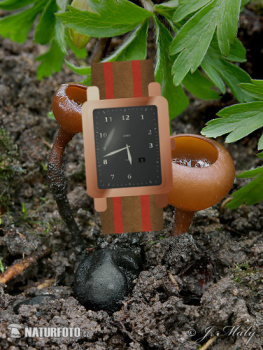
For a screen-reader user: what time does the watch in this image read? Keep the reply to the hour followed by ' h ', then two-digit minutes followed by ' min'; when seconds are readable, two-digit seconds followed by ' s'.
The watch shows 5 h 42 min
